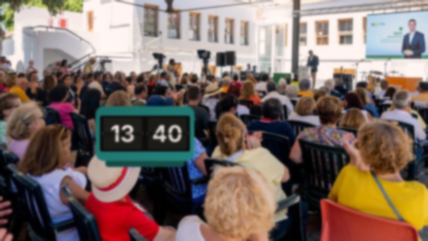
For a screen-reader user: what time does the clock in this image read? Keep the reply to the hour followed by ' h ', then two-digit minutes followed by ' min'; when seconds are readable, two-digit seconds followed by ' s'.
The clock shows 13 h 40 min
